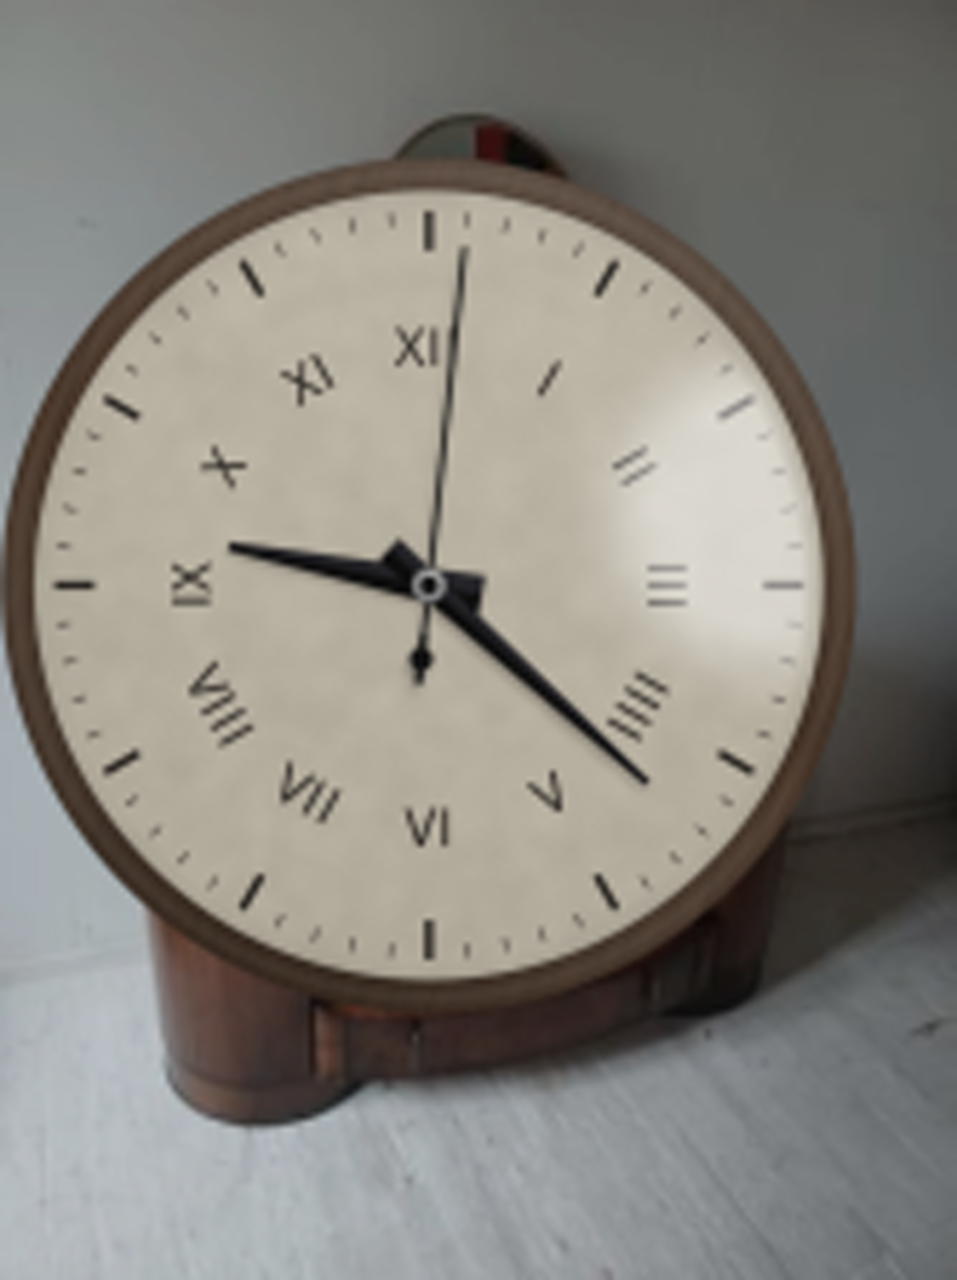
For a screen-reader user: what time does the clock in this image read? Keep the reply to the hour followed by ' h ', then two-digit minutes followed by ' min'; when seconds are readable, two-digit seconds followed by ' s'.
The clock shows 9 h 22 min 01 s
